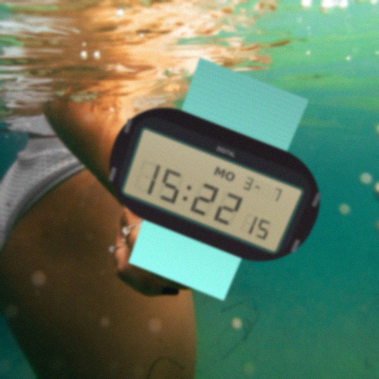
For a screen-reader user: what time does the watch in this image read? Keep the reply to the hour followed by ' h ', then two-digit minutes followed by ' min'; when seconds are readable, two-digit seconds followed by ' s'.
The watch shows 15 h 22 min 15 s
